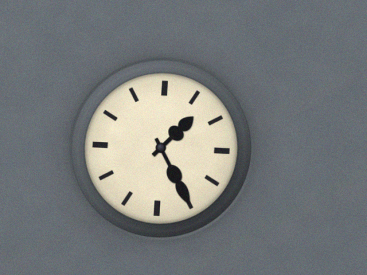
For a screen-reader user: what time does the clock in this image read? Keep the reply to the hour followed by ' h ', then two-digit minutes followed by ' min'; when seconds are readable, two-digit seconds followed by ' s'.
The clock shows 1 h 25 min
